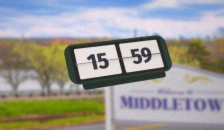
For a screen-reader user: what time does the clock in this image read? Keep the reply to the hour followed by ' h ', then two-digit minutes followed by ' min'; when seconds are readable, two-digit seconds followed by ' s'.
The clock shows 15 h 59 min
